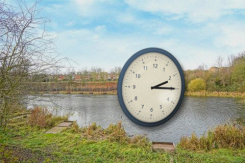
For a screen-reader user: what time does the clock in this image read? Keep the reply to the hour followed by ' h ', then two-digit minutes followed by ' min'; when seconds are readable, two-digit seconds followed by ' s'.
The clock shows 2 h 15 min
